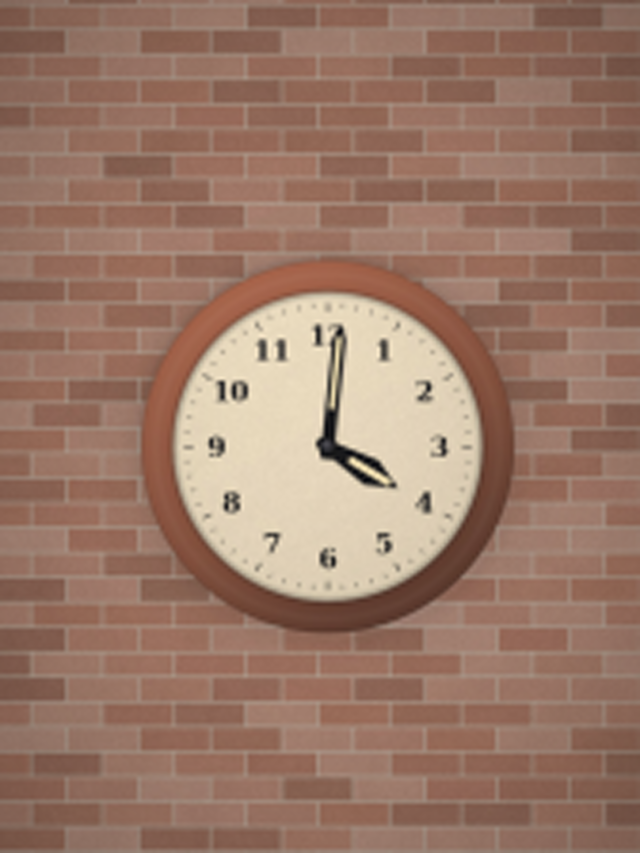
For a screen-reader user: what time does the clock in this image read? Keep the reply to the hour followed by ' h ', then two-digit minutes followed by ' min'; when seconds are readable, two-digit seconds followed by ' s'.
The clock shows 4 h 01 min
